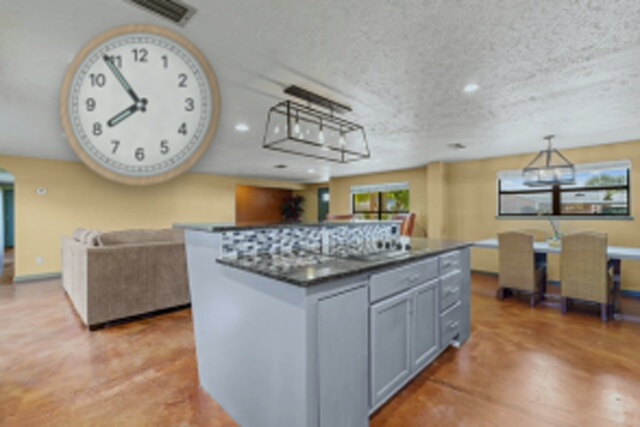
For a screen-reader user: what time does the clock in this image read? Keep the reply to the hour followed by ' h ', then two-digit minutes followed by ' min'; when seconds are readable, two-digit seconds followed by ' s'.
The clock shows 7 h 54 min
